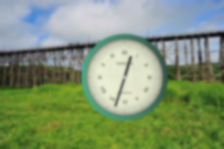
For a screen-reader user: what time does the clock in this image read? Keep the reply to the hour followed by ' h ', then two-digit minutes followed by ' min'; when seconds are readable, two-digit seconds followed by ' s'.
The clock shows 12 h 33 min
